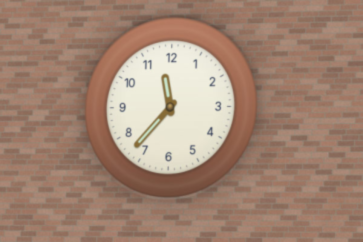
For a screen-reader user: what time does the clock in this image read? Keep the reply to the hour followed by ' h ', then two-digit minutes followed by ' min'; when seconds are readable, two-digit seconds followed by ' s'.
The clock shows 11 h 37 min
